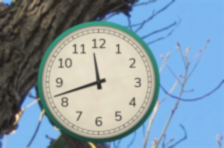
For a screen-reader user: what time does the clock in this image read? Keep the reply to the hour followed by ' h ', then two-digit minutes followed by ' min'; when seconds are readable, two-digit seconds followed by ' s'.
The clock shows 11 h 42 min
